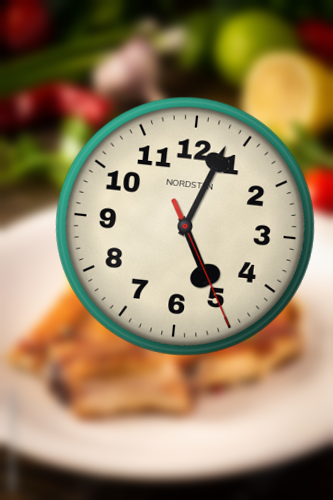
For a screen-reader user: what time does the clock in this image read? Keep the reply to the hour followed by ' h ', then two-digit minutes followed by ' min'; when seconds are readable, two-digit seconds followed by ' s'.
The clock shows 5 h 03 min 25 s
